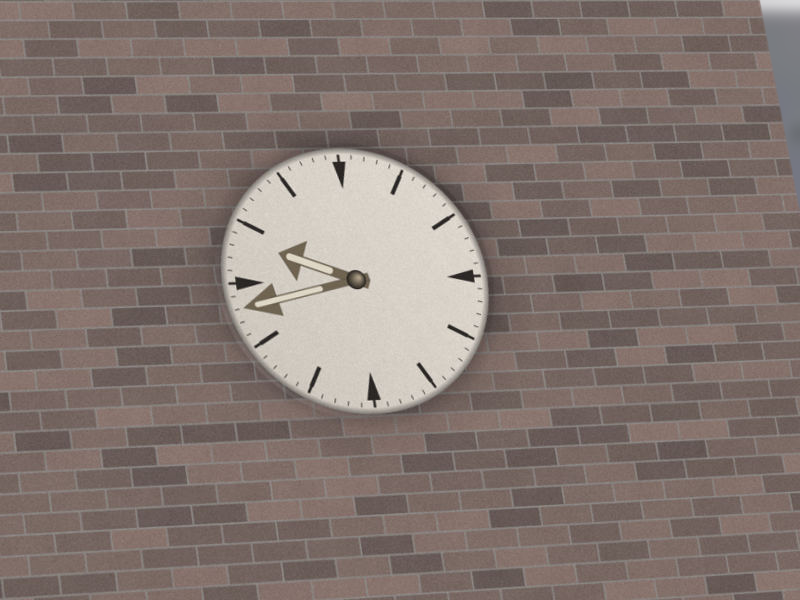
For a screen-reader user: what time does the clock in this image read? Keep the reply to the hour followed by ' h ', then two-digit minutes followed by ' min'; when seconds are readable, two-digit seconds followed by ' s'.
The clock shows 9 h 43 min
